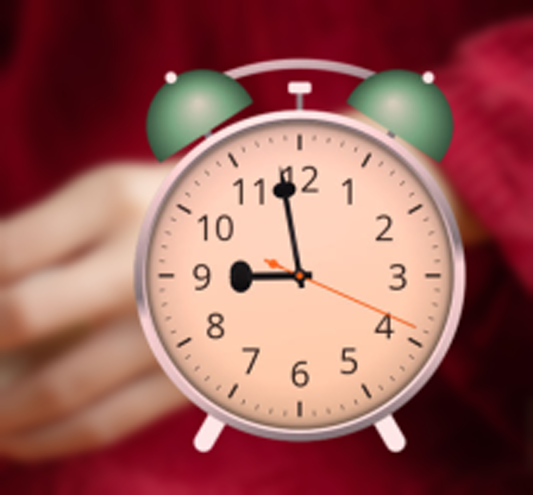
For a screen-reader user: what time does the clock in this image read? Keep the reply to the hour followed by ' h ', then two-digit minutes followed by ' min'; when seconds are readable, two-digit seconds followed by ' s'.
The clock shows 8 h 58 min 19 s
